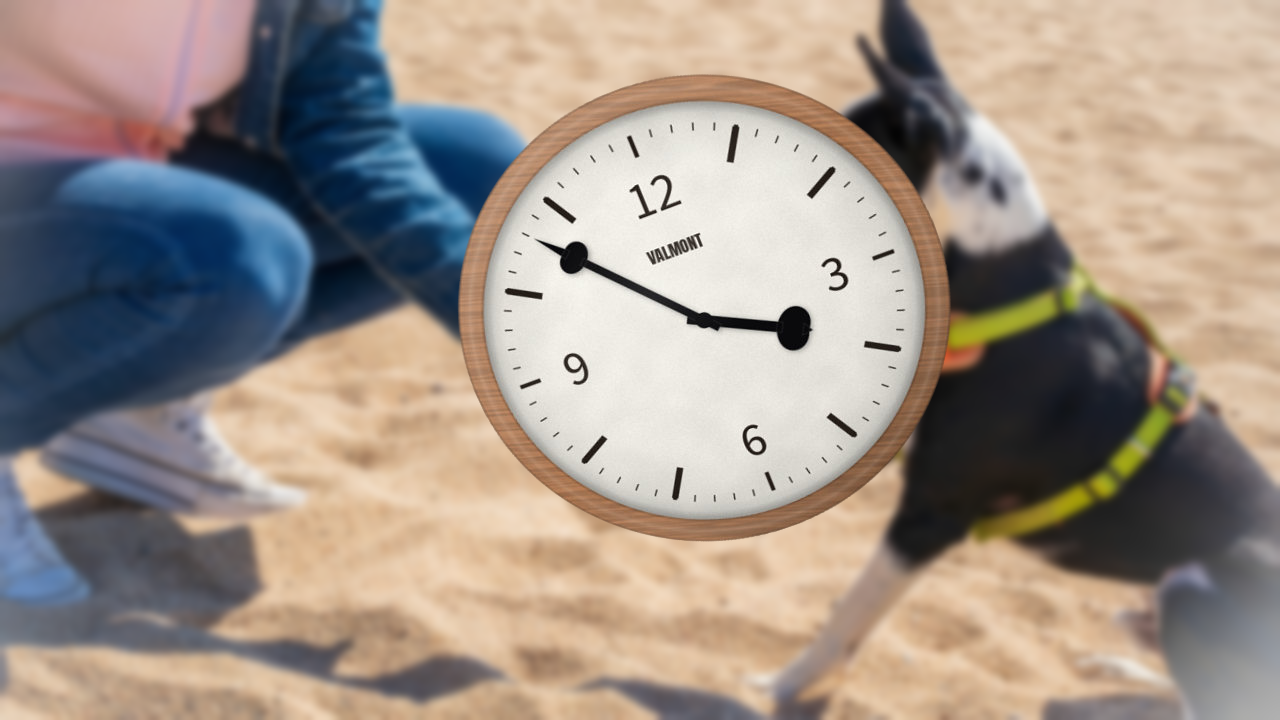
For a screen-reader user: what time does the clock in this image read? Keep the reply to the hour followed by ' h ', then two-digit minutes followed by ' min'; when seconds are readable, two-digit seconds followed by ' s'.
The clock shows 3 h 53 min
